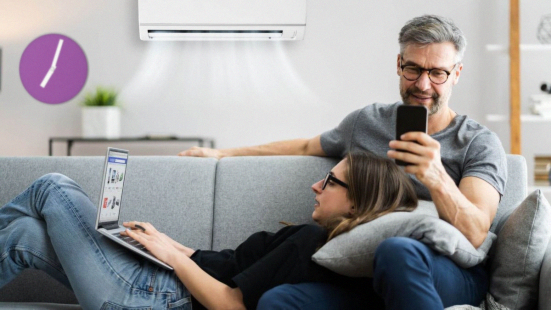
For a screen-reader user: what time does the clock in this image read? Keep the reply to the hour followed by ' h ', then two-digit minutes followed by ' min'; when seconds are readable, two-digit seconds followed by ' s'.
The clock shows 7 h 03 min
